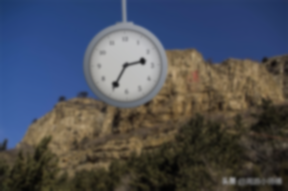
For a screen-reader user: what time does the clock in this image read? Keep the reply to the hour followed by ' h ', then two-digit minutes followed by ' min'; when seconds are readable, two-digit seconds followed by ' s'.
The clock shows 2 h 35 min
